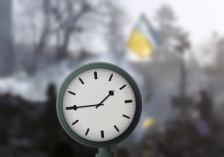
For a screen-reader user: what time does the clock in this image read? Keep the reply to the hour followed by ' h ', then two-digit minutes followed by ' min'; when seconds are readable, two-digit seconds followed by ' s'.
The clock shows 1 h 45 min
